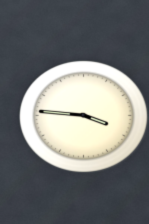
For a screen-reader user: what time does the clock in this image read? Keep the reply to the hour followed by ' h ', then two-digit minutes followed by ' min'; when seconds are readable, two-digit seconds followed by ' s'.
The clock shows 3 h 46 min
